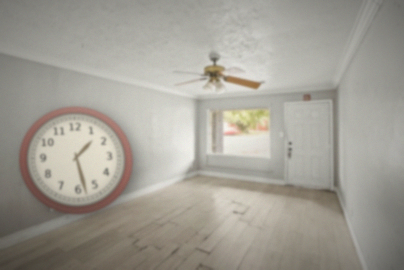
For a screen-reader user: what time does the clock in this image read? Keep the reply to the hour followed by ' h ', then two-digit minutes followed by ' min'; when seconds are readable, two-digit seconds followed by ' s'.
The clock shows 1 h 28 min
